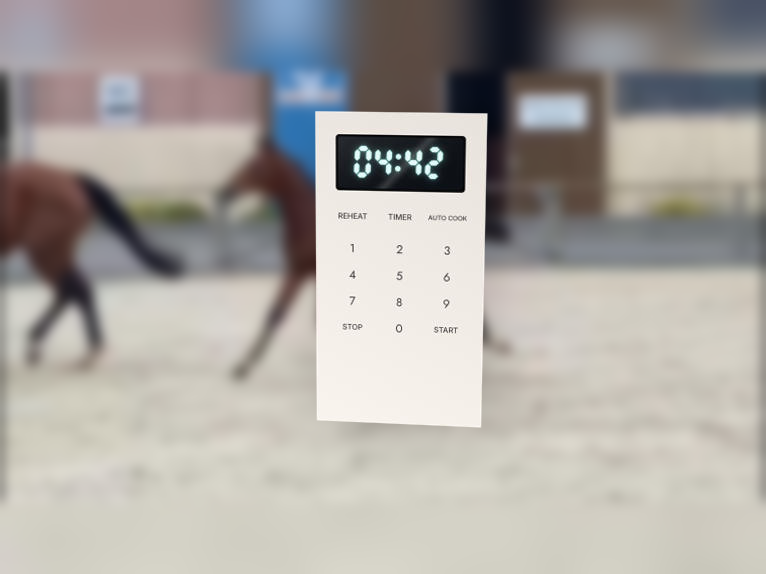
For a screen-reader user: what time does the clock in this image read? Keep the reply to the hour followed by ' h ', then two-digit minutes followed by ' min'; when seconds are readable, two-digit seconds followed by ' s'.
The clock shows 4 h 42 min
